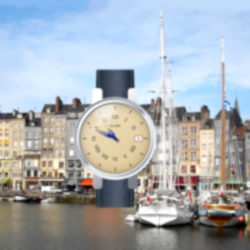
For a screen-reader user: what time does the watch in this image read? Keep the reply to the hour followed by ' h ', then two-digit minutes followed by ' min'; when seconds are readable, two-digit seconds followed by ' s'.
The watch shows 10 h 49 min
